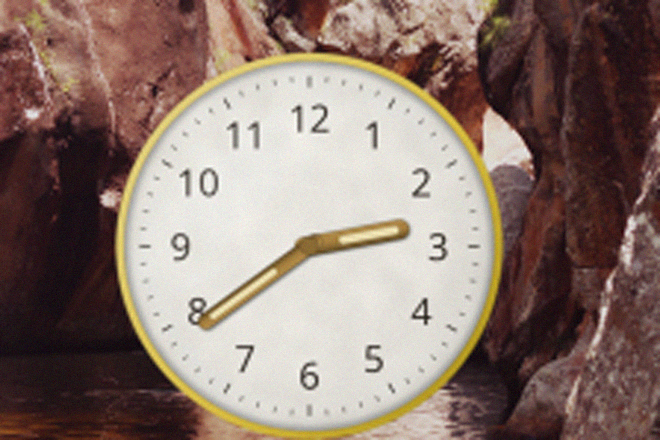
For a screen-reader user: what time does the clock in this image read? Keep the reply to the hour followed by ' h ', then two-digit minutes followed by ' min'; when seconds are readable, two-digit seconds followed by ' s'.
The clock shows 2 h 39 min
